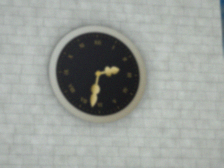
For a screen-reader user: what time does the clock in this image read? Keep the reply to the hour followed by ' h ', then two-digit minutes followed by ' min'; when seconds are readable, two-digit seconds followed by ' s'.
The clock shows 2 h 32 min
